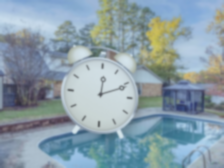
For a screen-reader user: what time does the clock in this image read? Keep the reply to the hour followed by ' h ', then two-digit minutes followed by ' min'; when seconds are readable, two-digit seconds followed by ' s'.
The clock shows 12 h 11 min
